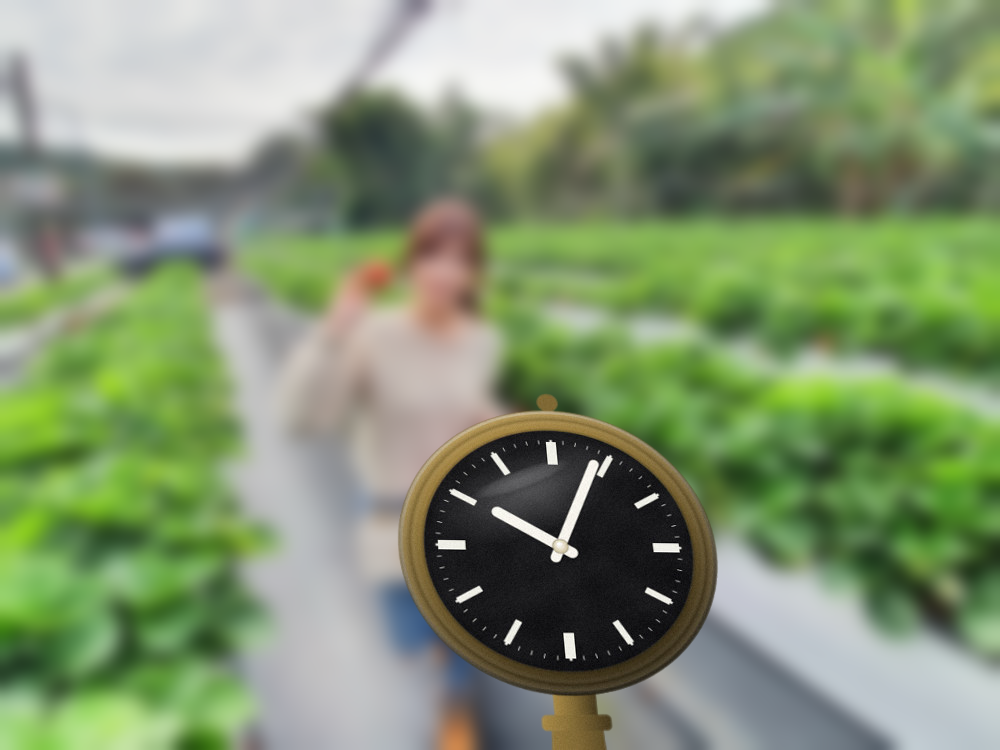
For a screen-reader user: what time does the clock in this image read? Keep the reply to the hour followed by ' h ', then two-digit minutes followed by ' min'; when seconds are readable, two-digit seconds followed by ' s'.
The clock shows 10 h 04 min
